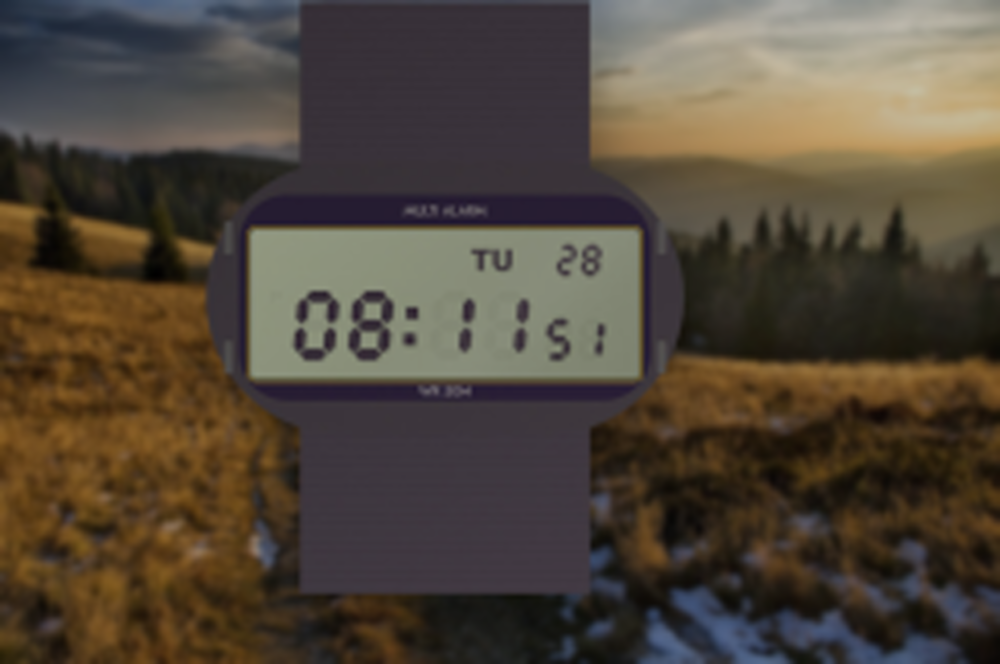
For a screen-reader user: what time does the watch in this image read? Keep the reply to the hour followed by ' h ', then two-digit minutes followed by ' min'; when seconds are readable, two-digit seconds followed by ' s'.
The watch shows 8 h 11 min 51 s
